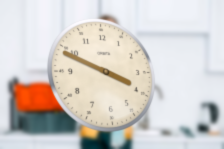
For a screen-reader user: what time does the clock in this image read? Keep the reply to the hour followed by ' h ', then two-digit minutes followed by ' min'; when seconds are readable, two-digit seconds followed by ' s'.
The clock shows 3 h 49 min
